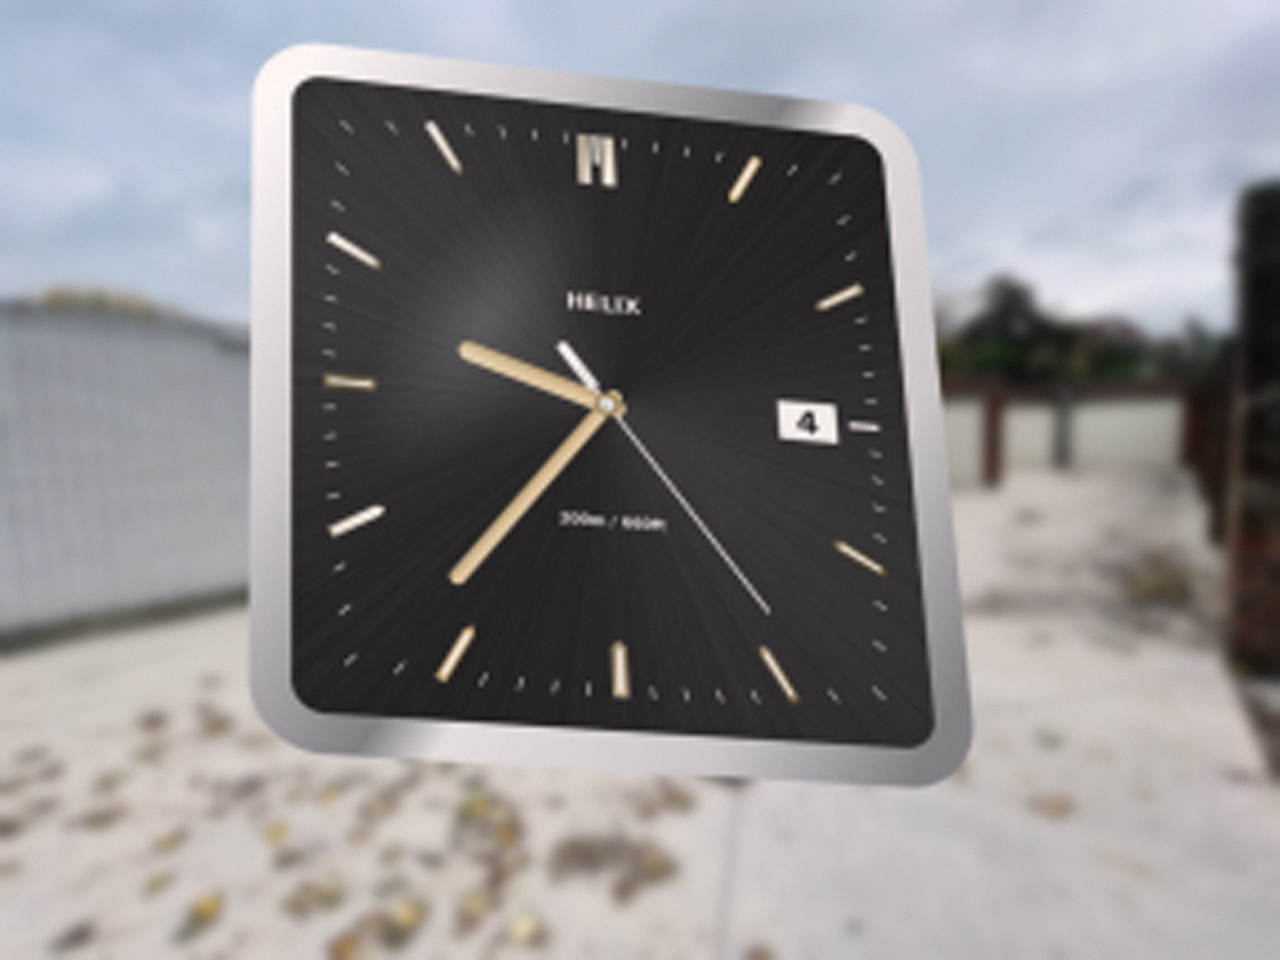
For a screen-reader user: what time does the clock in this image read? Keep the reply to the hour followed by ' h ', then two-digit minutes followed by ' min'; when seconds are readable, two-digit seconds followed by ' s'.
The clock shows 9 h 36 min 24 s
